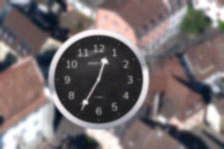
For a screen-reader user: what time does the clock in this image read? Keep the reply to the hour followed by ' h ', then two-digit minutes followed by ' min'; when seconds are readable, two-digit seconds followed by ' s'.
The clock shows 12 h 35 min
